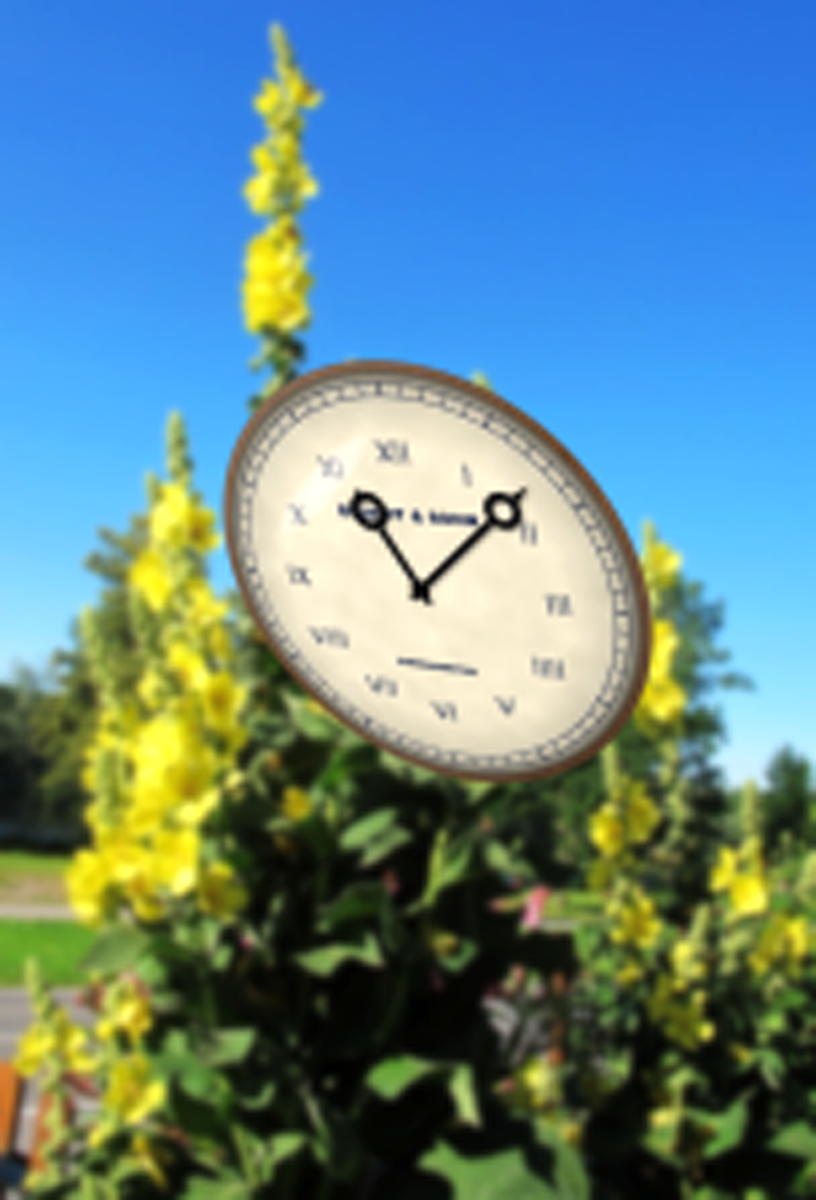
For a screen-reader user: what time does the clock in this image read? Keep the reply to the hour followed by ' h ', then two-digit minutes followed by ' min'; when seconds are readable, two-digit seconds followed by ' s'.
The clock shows 11 h 08 min
